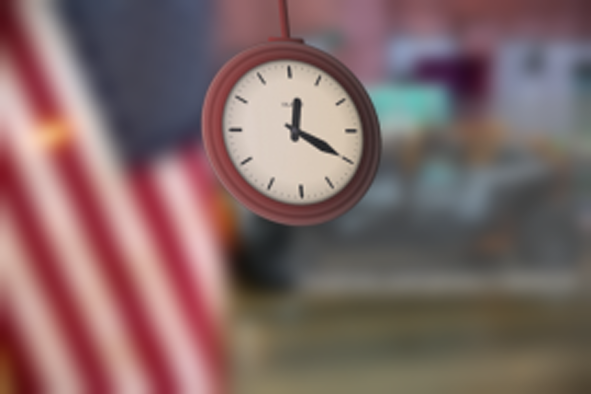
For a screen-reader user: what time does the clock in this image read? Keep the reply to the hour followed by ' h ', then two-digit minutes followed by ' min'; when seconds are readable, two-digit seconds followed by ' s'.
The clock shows 12 h 20 min
